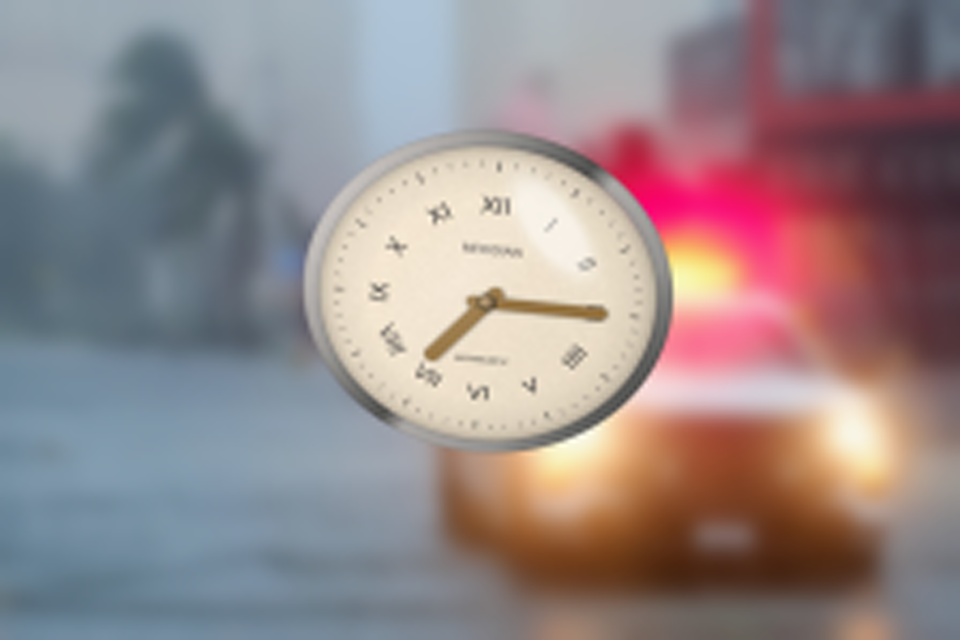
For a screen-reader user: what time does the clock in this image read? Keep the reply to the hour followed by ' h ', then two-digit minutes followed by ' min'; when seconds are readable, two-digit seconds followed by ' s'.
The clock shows 7 h 15 min
